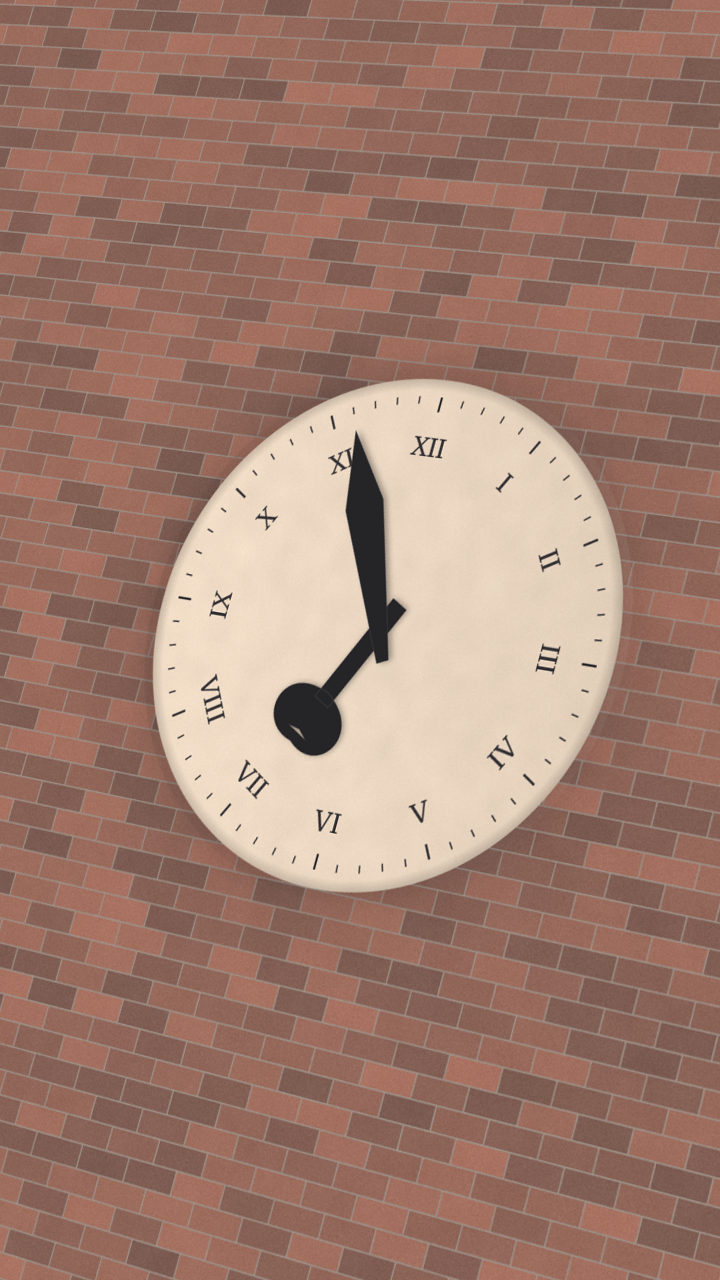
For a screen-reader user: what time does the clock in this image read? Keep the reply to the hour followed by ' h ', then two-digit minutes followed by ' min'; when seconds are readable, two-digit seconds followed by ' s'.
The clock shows 6 h 56 min
